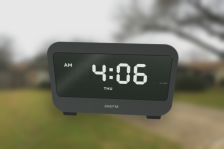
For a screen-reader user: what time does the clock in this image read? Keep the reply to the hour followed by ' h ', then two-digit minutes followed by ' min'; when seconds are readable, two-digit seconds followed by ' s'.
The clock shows 4 h 06 min
